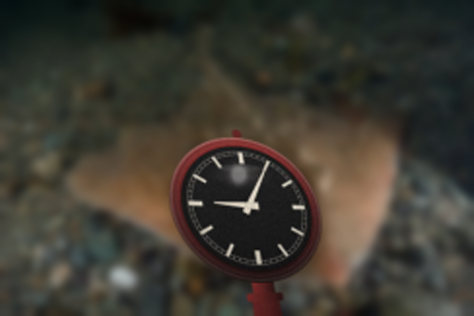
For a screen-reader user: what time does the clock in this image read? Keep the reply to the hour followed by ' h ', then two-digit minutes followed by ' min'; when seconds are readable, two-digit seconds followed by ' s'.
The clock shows 9 h 05 min
